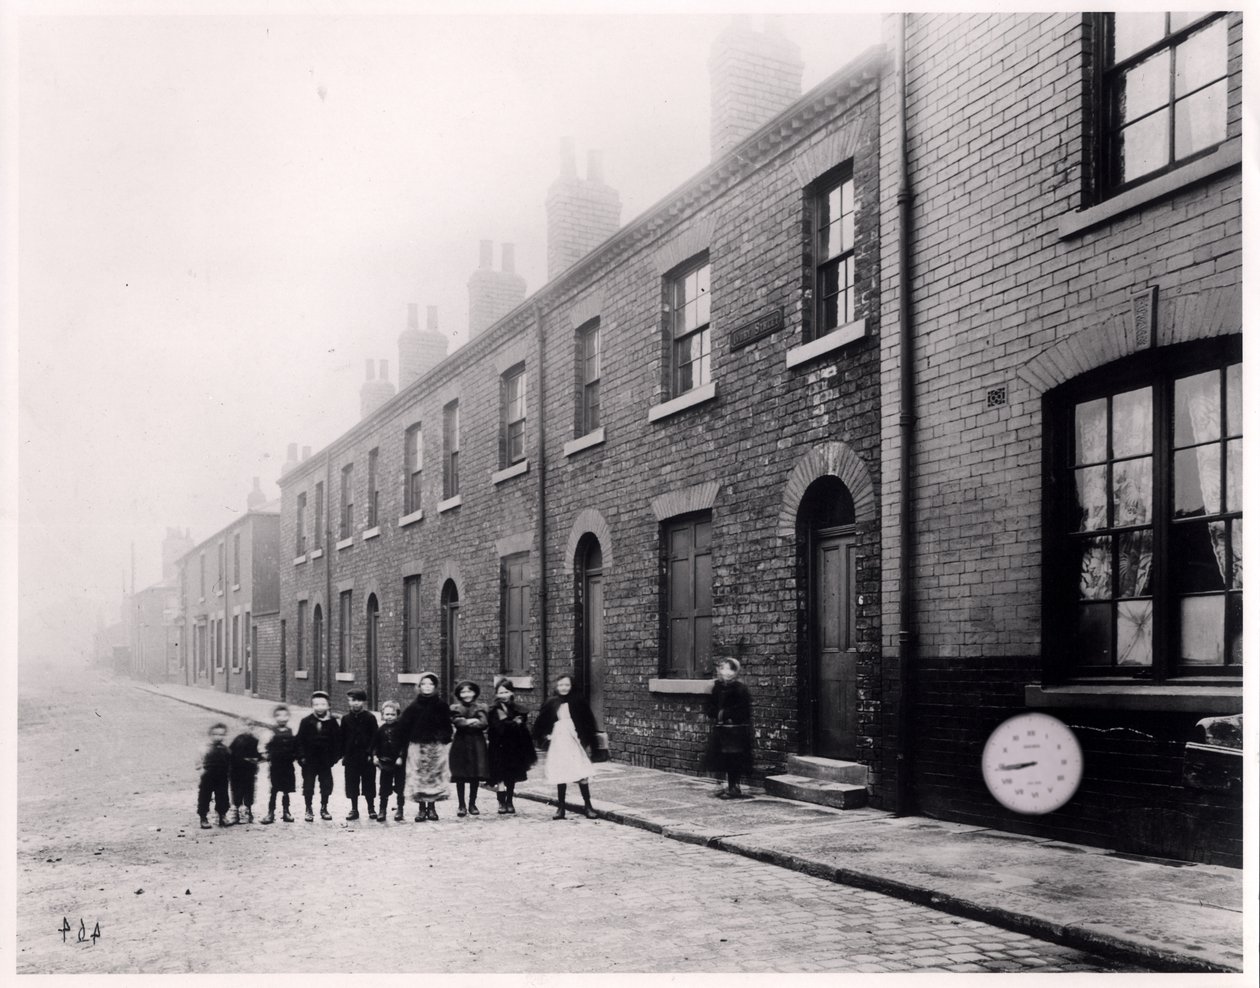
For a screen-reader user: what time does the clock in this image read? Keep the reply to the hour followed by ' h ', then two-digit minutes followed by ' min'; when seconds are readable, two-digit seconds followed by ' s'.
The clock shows 8 h 44 min
